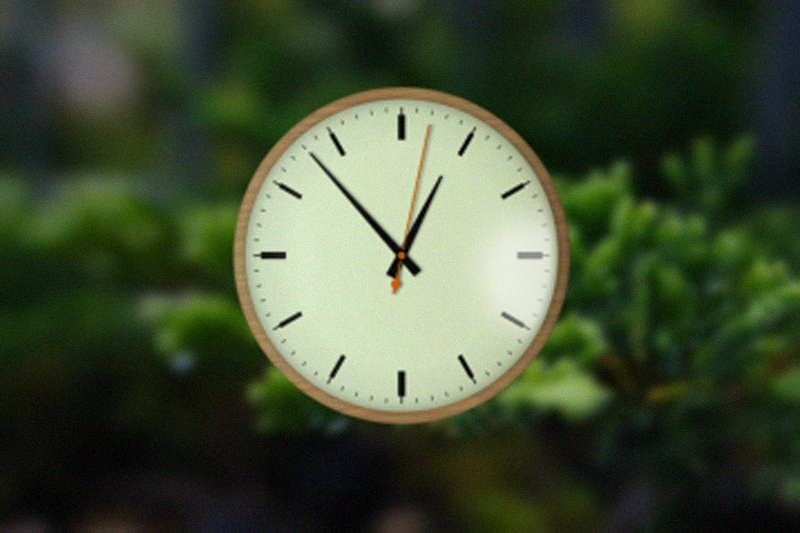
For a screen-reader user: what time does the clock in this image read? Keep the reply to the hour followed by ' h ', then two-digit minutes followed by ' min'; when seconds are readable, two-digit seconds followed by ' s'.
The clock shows 12 h 53 min 02 s
